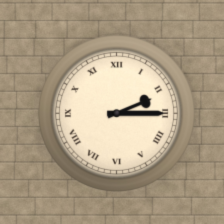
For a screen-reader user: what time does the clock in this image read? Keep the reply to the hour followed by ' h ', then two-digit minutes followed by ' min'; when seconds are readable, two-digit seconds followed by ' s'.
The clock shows 2 h 15 min
